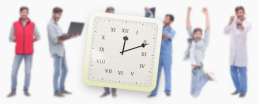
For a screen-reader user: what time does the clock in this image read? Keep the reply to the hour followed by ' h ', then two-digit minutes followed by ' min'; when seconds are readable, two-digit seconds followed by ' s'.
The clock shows 12 h 11 min
